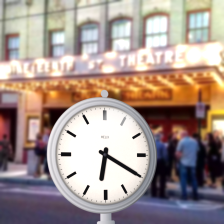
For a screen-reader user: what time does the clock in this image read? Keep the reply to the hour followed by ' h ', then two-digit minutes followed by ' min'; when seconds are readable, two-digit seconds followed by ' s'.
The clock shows 6 h 20 min
